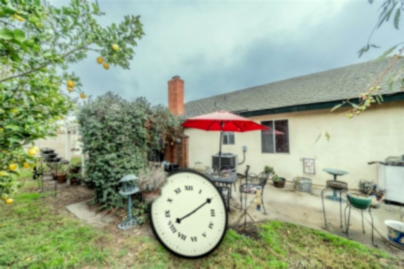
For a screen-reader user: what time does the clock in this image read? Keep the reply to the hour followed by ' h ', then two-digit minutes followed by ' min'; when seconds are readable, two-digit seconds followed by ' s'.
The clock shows 8 h 10 min
